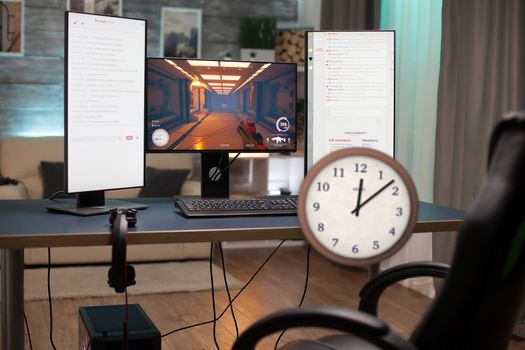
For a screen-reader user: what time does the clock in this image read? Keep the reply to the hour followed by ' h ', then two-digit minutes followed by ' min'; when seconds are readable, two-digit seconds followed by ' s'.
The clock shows 12 h 08 min
